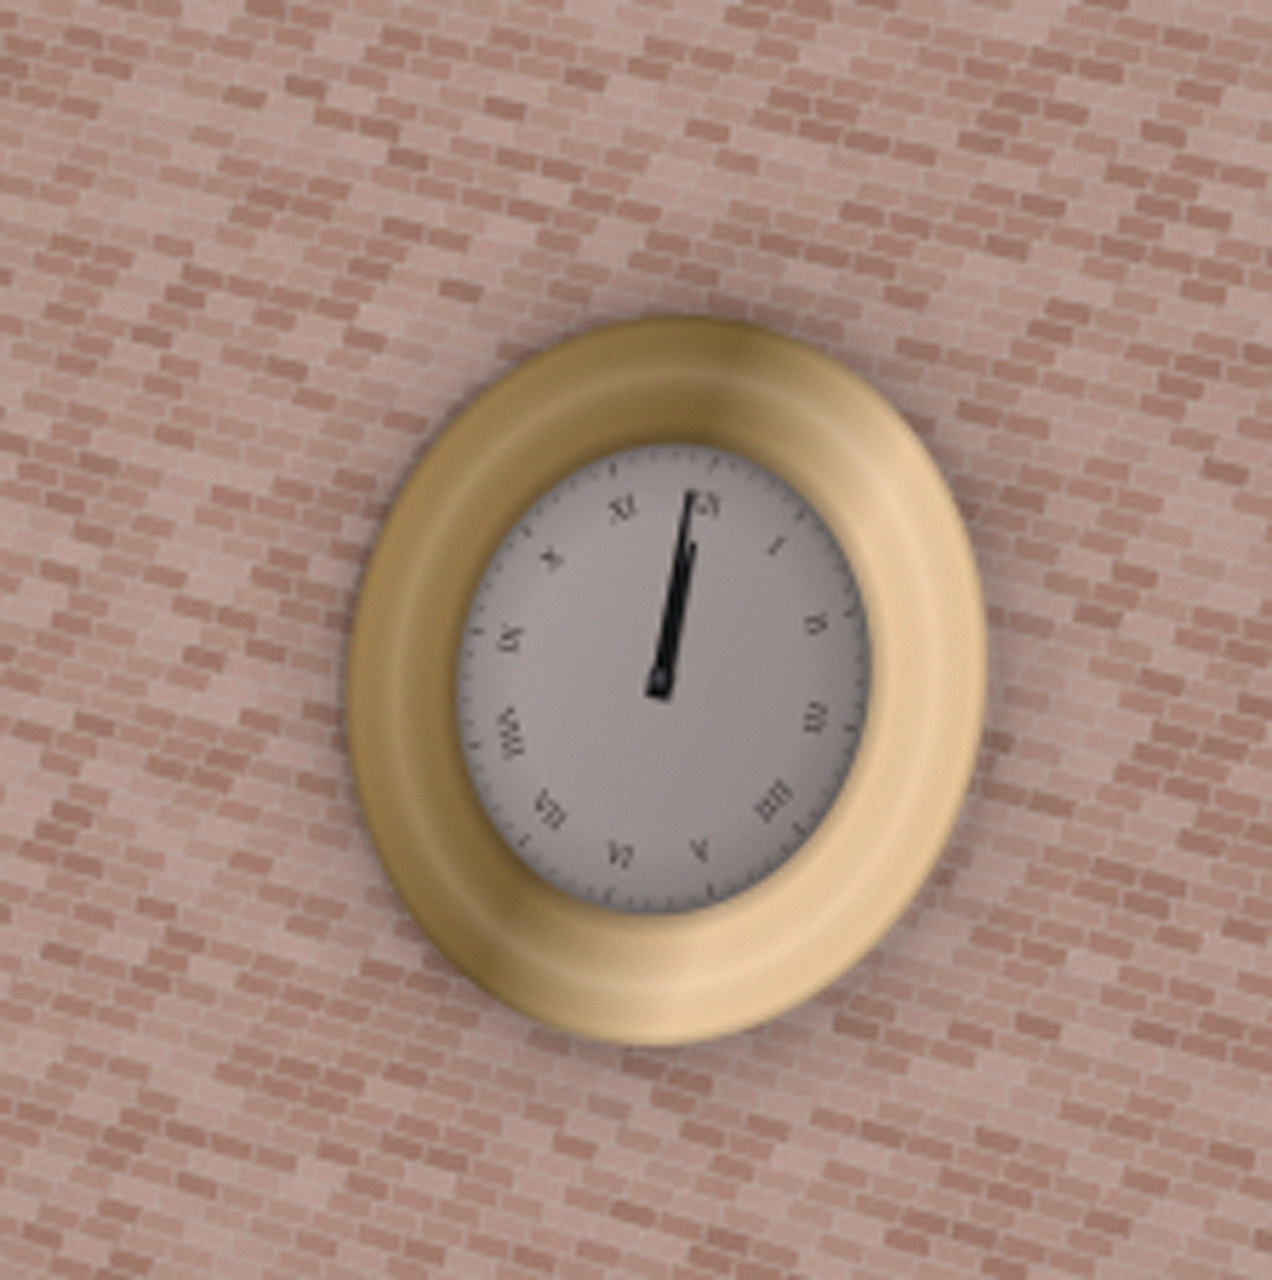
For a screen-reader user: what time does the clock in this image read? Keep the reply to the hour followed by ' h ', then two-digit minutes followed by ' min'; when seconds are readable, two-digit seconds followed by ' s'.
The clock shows 11 h 59 min
